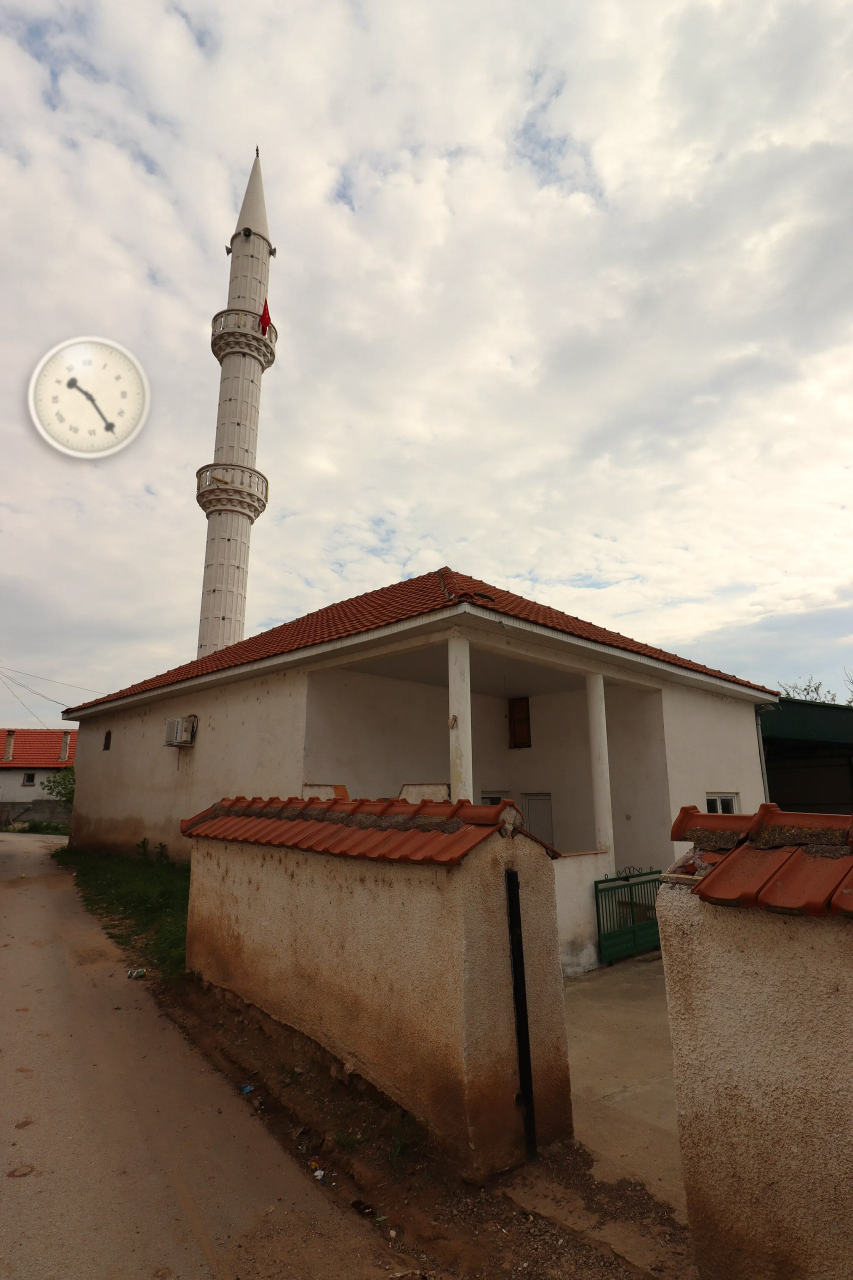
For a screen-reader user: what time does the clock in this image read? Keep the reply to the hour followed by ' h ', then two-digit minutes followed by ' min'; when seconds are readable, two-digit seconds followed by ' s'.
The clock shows 10 h 25 min
